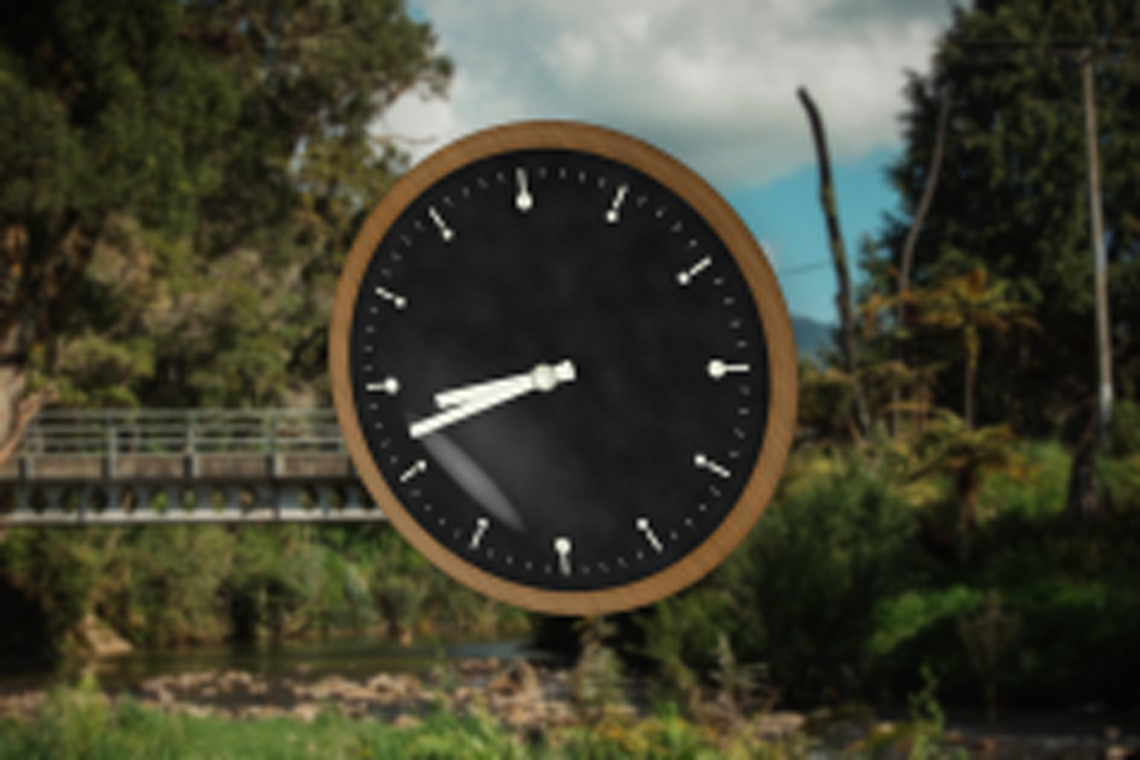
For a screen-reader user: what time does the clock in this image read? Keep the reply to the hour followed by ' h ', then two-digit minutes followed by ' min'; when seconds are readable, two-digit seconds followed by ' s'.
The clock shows 8 h 42 min
